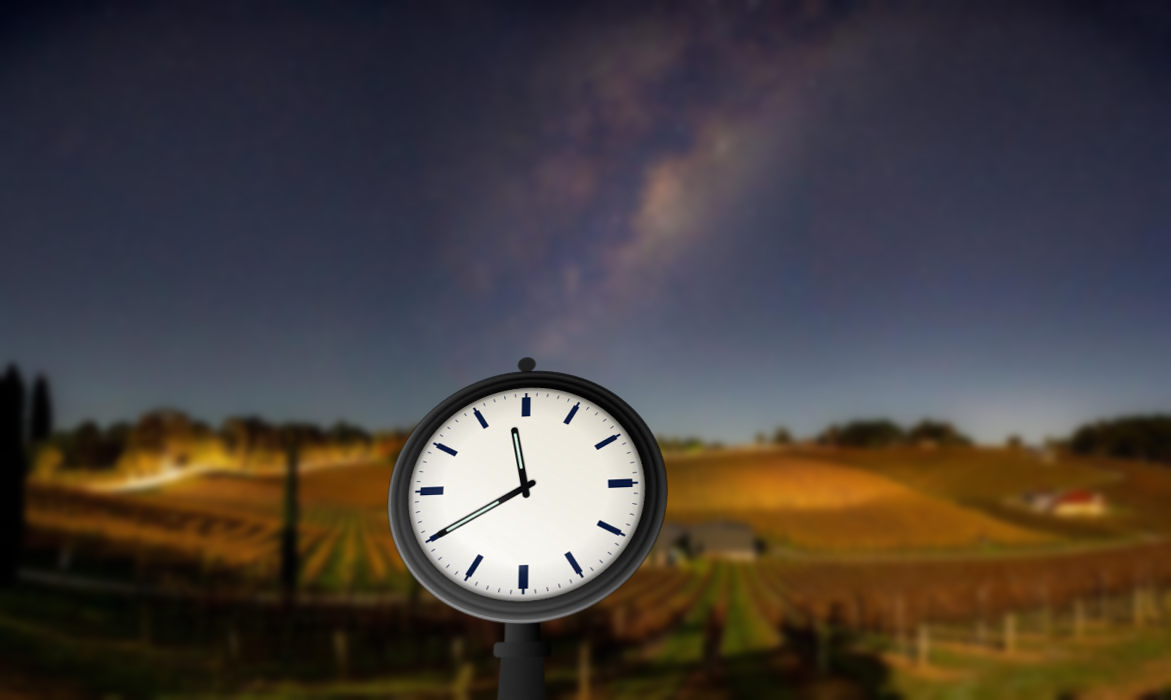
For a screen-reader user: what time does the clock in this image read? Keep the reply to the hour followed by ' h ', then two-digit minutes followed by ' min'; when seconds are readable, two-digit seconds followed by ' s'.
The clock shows 11 h 40 min
